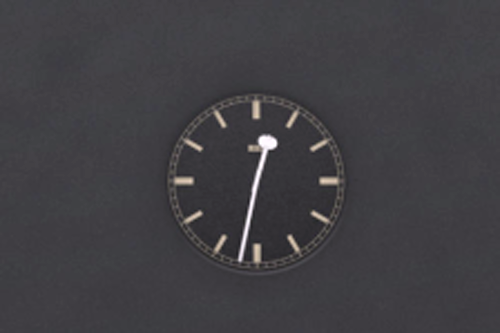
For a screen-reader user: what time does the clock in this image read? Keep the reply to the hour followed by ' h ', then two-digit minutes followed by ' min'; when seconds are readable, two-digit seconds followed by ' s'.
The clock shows 12 h 32 min
